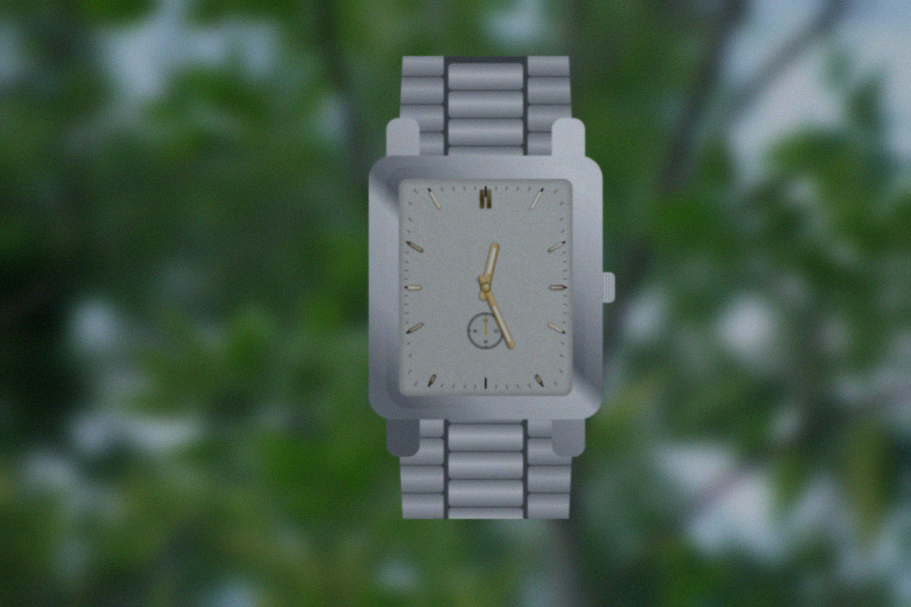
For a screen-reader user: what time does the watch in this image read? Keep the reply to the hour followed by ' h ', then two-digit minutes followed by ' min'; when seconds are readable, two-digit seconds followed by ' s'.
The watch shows 12 h 26 min
